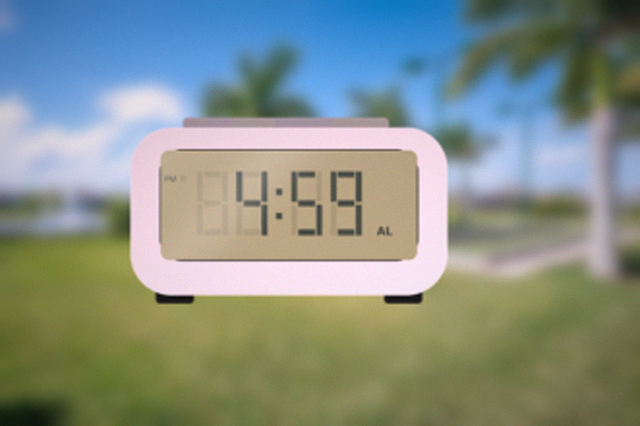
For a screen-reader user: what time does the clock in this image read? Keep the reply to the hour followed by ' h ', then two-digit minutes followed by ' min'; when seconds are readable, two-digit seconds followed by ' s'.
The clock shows 4 h 59 min
